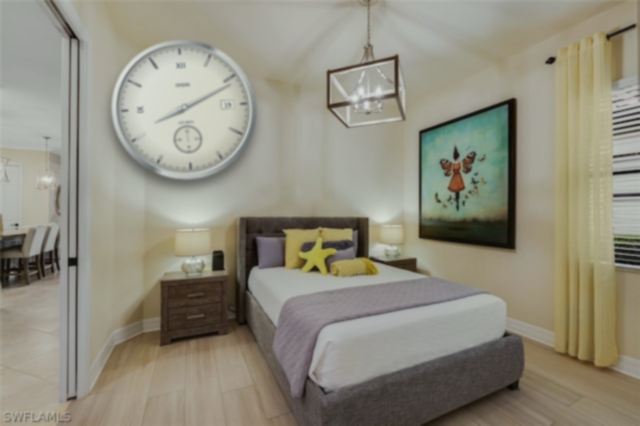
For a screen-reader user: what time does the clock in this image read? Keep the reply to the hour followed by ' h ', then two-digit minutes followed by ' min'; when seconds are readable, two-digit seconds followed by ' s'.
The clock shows 8 h 11 min
